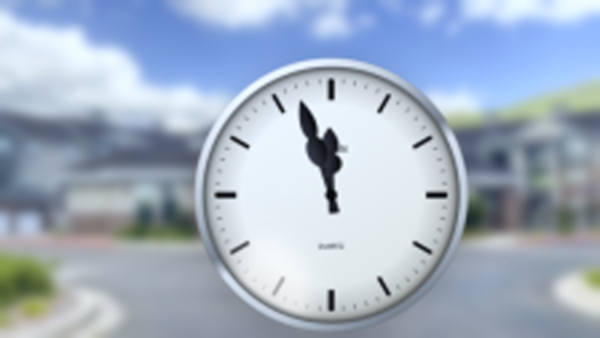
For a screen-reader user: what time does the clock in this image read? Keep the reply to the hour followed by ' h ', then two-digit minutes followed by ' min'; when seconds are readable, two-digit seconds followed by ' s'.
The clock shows 11 h 57 min
